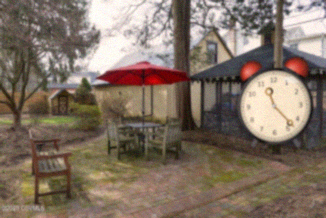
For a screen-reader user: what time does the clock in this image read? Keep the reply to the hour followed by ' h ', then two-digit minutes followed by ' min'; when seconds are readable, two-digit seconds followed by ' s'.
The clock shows 11 h 23 min
